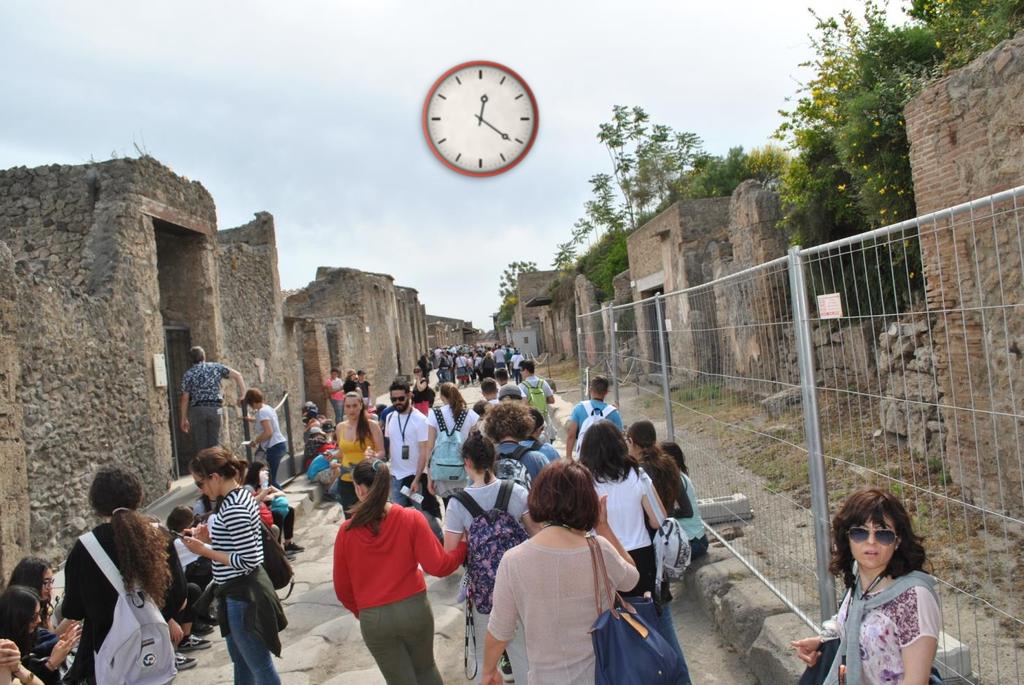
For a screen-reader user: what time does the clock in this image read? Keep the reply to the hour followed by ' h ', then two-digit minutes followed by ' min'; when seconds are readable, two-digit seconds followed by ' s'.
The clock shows 12 h 21 min
